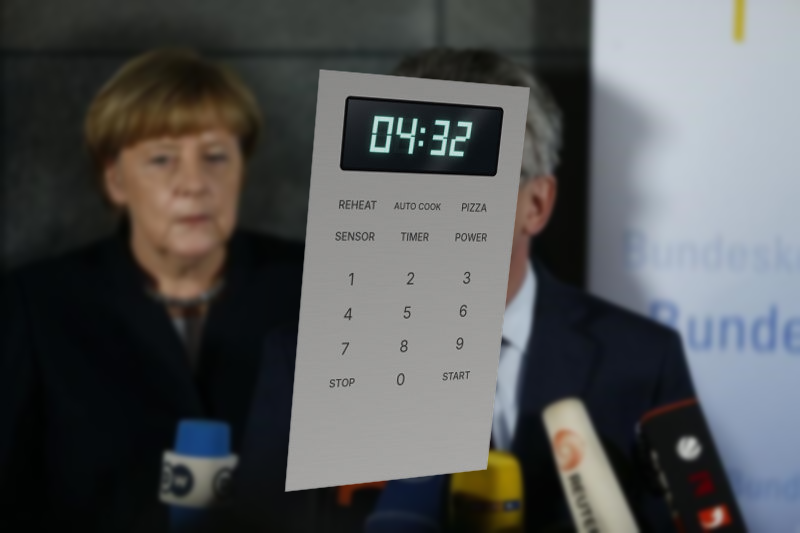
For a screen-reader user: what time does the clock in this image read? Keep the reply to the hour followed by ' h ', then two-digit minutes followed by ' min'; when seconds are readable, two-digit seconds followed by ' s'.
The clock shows 4 h 32 min
